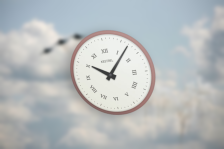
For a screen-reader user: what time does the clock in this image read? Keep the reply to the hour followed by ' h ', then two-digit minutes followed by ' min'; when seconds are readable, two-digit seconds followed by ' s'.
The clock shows 10 h 07 min
